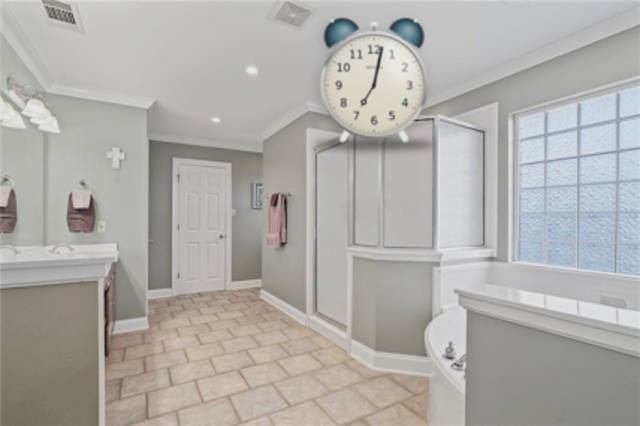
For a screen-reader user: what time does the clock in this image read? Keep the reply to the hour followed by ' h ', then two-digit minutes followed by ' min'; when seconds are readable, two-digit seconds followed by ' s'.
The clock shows 7 h 02 min
